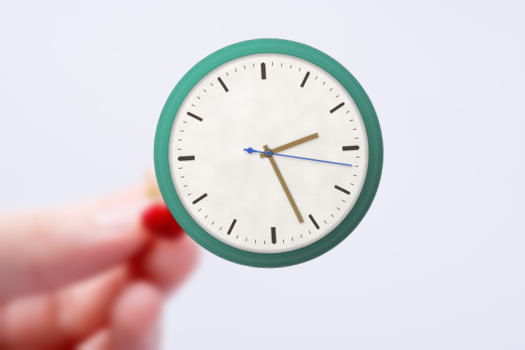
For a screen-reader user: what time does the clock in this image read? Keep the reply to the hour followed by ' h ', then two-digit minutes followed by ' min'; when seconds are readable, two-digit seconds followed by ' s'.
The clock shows 2 h 26 min 17 s
